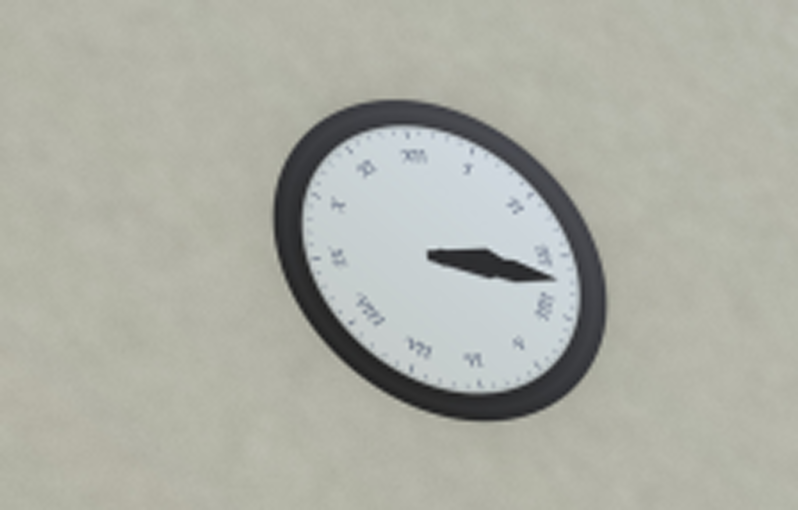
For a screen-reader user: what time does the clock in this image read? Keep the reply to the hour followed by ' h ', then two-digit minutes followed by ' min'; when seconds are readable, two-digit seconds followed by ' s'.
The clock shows 3 h 17 min
